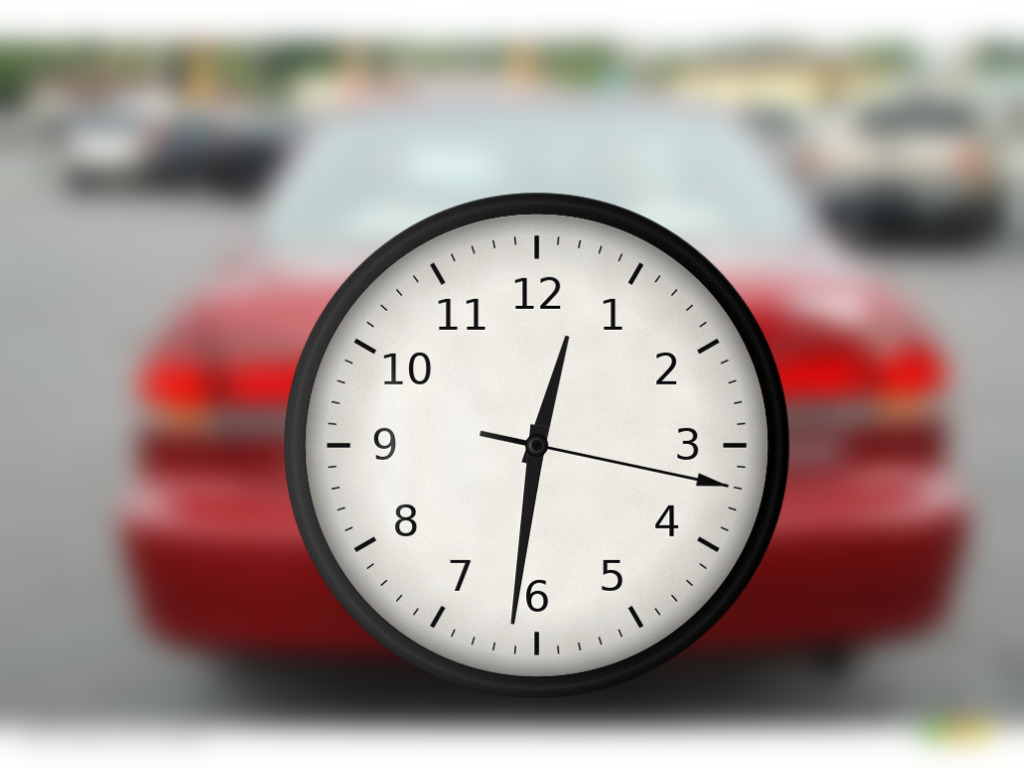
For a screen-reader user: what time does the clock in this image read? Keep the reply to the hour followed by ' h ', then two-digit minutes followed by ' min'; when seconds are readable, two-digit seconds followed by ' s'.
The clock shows 12 h 31 min 17 s
